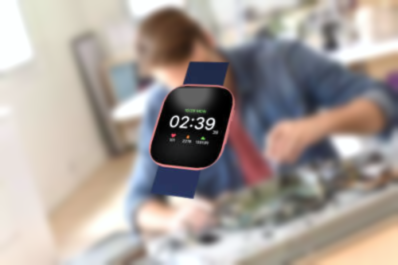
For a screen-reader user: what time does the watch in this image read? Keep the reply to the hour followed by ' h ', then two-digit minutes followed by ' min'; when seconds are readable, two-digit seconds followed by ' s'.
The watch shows 2 h 39 min
